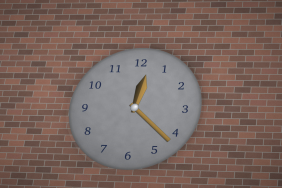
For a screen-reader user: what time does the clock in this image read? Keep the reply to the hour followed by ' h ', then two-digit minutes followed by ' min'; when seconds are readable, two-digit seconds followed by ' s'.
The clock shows 12 h 22 min
